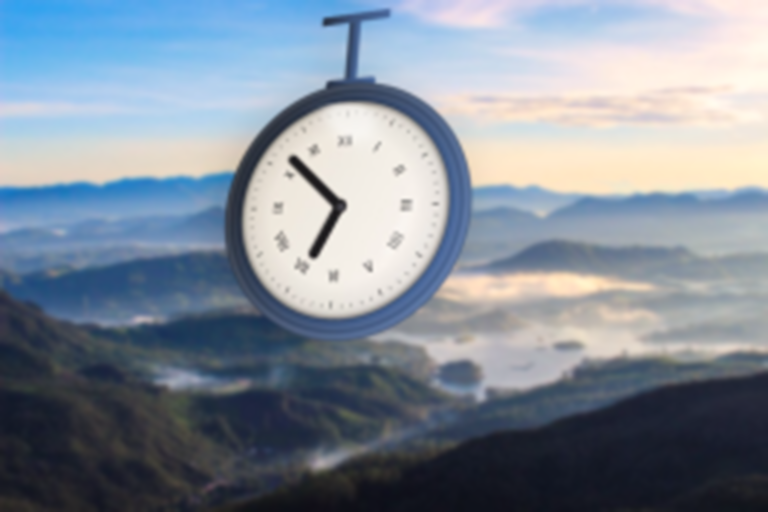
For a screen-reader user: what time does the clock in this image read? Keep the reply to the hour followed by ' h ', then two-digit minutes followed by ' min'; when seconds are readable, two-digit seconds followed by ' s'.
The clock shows 6 h 52 min
